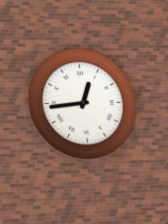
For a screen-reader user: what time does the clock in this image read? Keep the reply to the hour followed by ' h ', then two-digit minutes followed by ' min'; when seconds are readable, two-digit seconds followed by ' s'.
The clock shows 12 h 44 min
